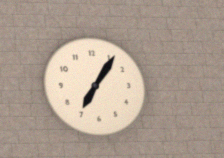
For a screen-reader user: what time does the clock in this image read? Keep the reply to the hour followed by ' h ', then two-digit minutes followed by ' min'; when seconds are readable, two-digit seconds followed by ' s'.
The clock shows 7 h 06 min
